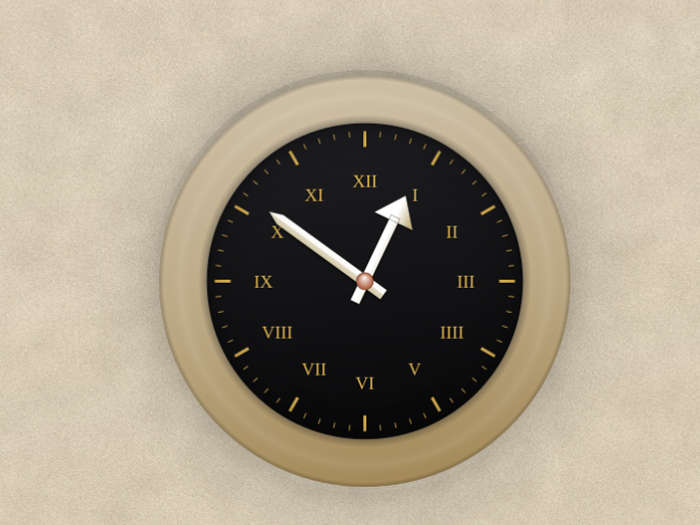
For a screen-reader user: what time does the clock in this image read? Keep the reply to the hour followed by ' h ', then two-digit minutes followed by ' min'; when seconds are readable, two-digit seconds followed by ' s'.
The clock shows 12 h 51 min
